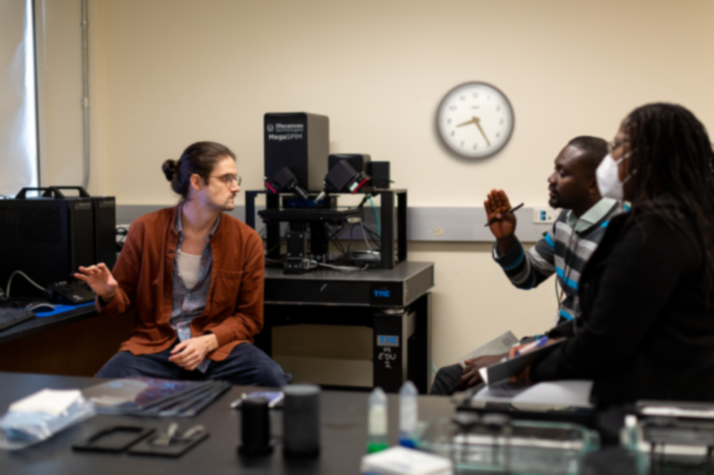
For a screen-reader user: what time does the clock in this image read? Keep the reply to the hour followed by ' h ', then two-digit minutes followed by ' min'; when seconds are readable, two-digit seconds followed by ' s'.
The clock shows 8 h 25 min
